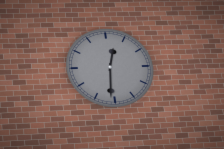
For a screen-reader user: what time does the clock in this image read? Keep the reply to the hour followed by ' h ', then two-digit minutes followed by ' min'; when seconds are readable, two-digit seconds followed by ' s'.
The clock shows 12 h 31 min
